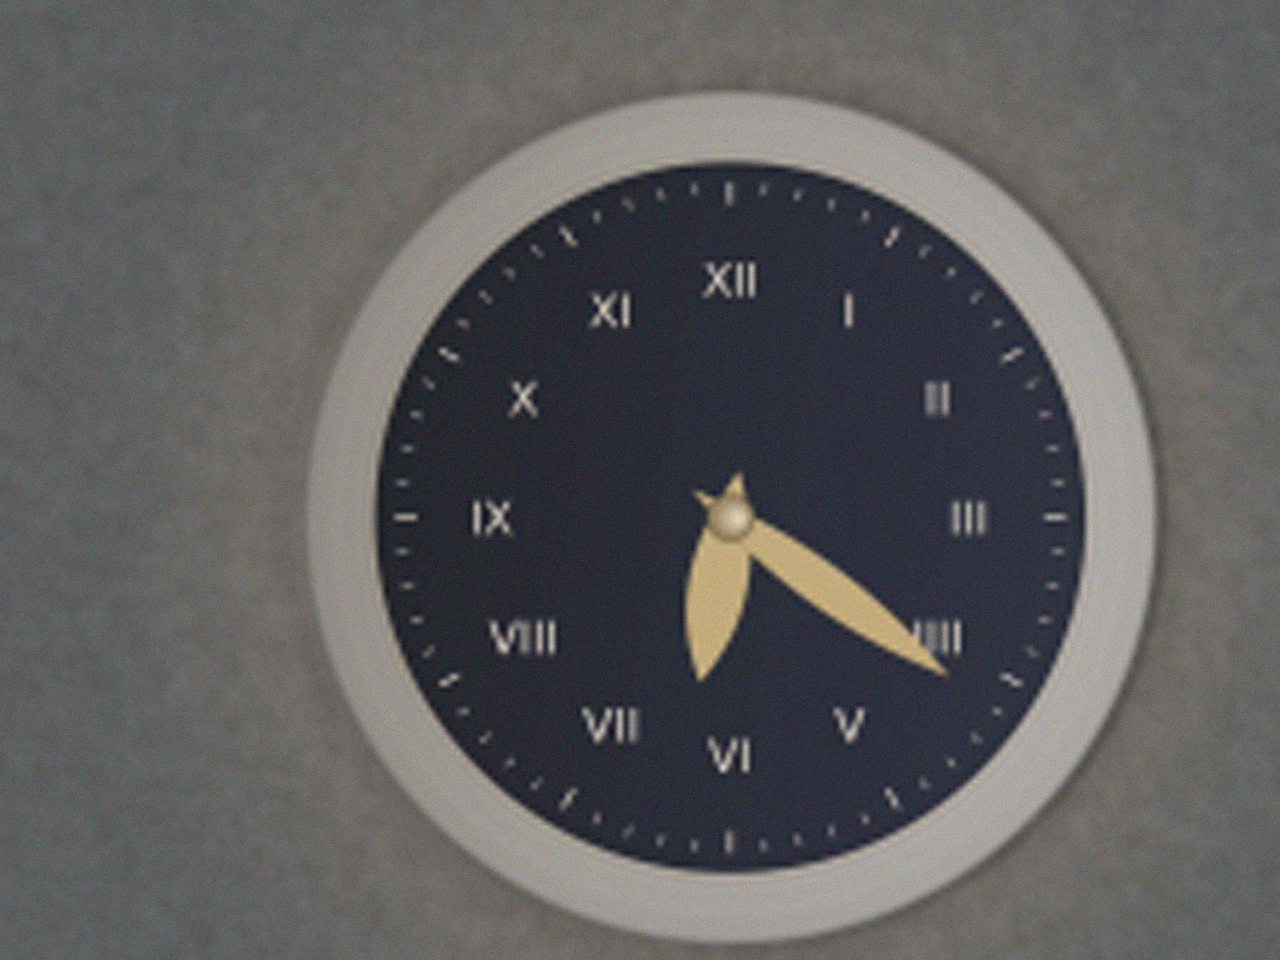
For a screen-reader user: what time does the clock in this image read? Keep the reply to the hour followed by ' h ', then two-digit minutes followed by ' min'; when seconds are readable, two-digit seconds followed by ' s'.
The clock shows 6 h 21 min
